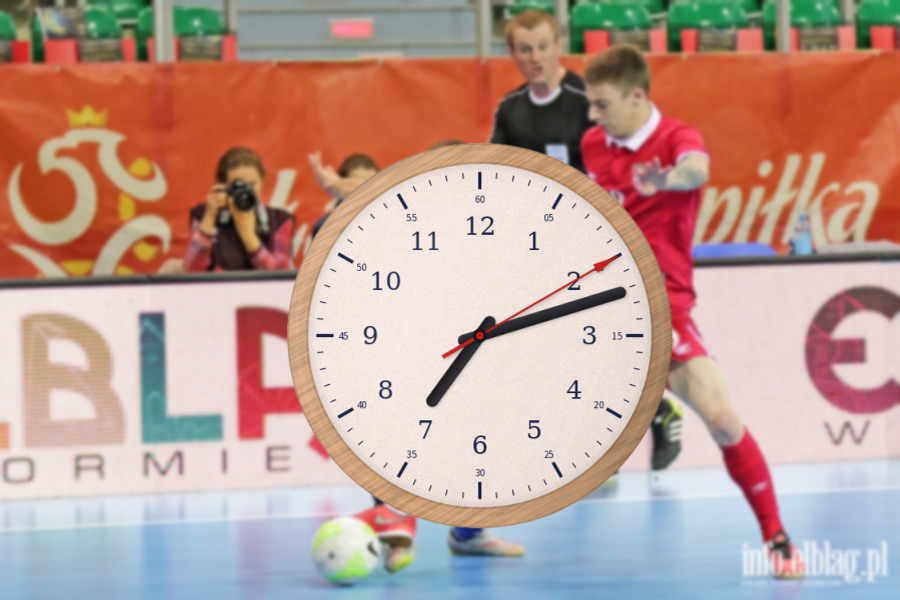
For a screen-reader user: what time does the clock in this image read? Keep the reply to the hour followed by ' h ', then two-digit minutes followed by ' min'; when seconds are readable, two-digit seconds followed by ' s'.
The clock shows 7 h 12 min 10 s
